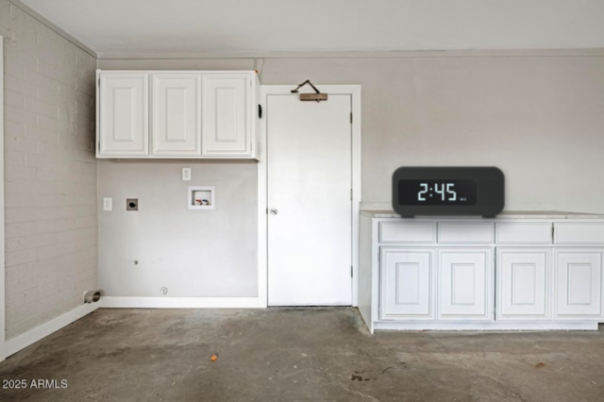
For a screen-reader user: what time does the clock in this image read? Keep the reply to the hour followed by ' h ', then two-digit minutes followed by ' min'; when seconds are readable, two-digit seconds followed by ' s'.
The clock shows 2 h 45 min
